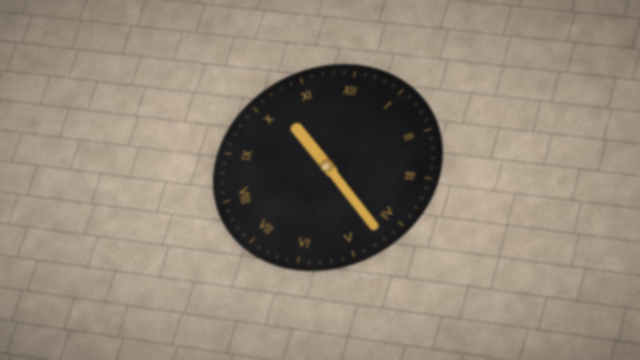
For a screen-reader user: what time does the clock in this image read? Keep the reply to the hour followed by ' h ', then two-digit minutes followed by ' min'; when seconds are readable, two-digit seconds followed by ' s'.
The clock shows 10 h 22 min
